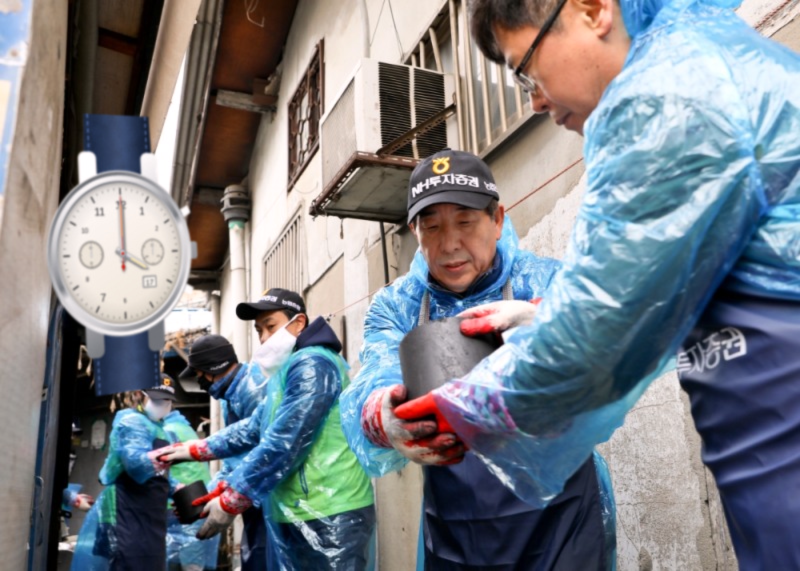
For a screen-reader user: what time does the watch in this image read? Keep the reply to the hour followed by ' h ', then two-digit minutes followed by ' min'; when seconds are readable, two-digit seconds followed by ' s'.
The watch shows 4 h 00 min
